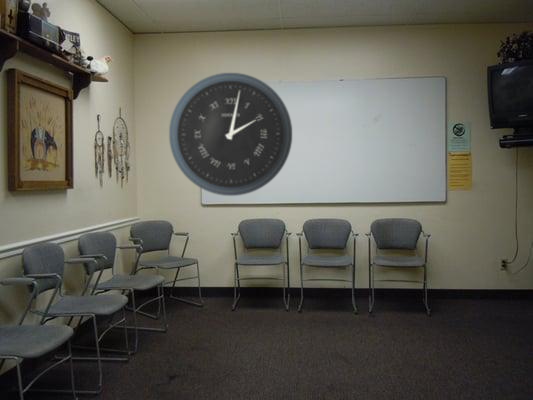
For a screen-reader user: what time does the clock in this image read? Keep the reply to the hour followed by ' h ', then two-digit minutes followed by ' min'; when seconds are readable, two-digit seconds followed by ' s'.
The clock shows 2 h 02 min
